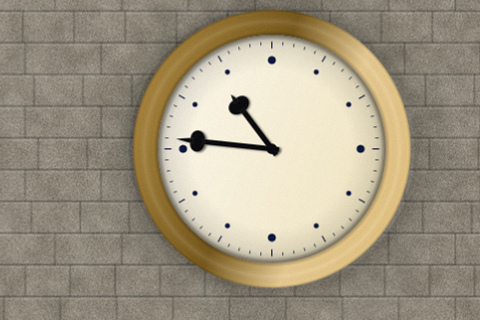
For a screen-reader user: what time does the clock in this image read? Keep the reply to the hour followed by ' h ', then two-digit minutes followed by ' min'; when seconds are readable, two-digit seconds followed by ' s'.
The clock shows 10 h 46 min
